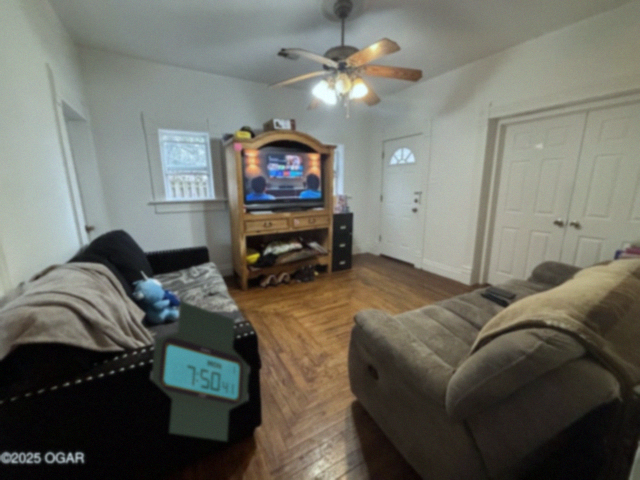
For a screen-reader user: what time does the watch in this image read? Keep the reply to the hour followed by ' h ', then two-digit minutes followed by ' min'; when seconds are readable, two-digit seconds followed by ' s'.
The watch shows 7 h 50 min
